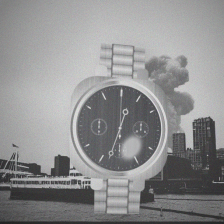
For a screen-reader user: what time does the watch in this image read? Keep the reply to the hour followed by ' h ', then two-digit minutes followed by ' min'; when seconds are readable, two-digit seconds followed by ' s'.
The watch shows 12 h 33 min
